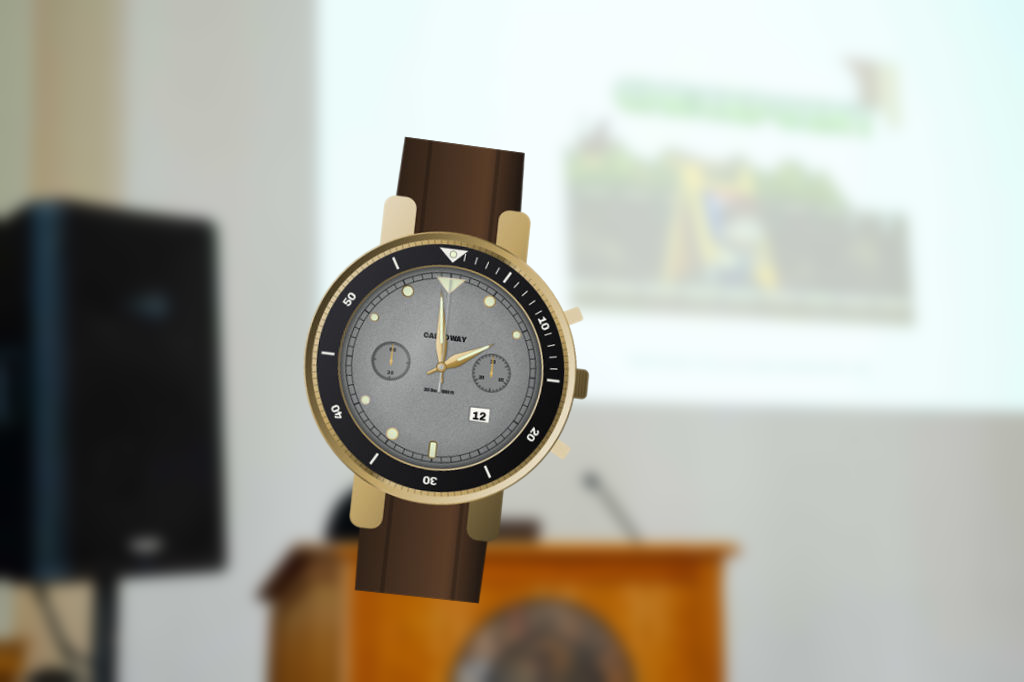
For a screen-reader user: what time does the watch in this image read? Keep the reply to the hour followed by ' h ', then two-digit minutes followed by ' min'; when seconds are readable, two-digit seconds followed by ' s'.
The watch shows 1 h 59 min
